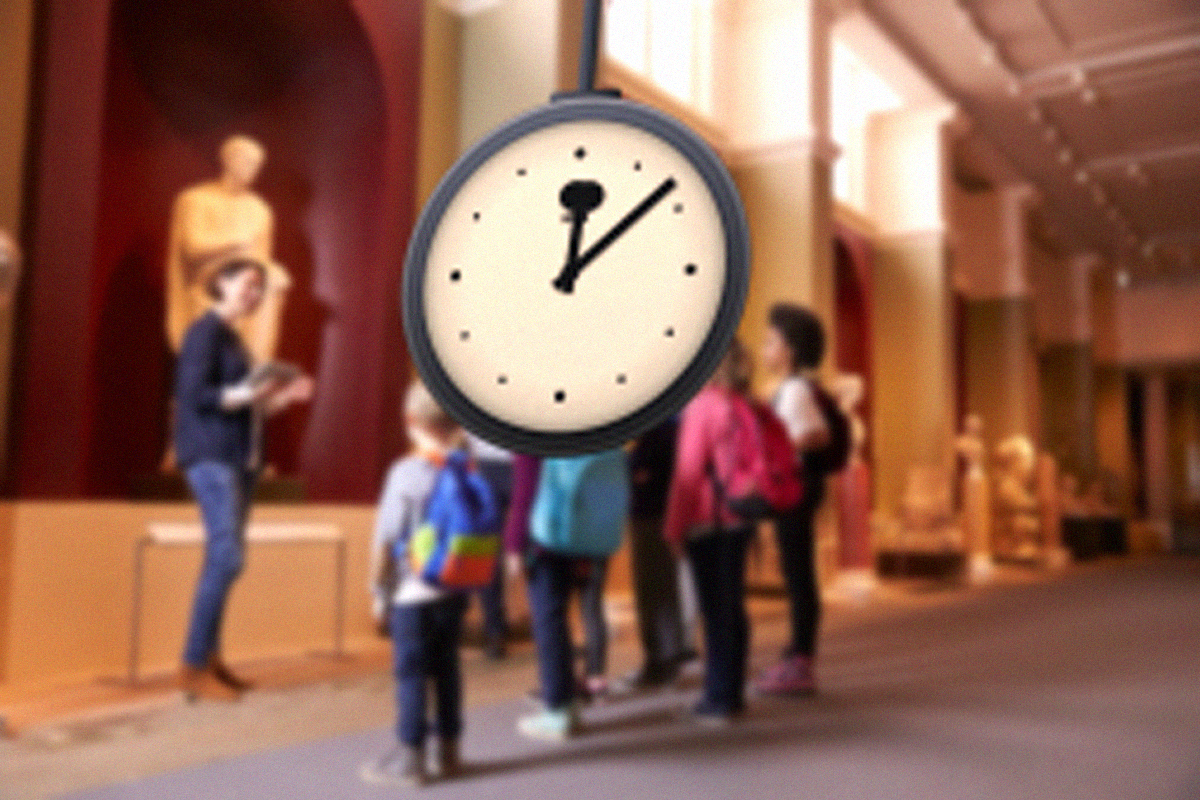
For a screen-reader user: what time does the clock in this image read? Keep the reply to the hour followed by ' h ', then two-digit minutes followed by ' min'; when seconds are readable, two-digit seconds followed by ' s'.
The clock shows 12 h 08 min
